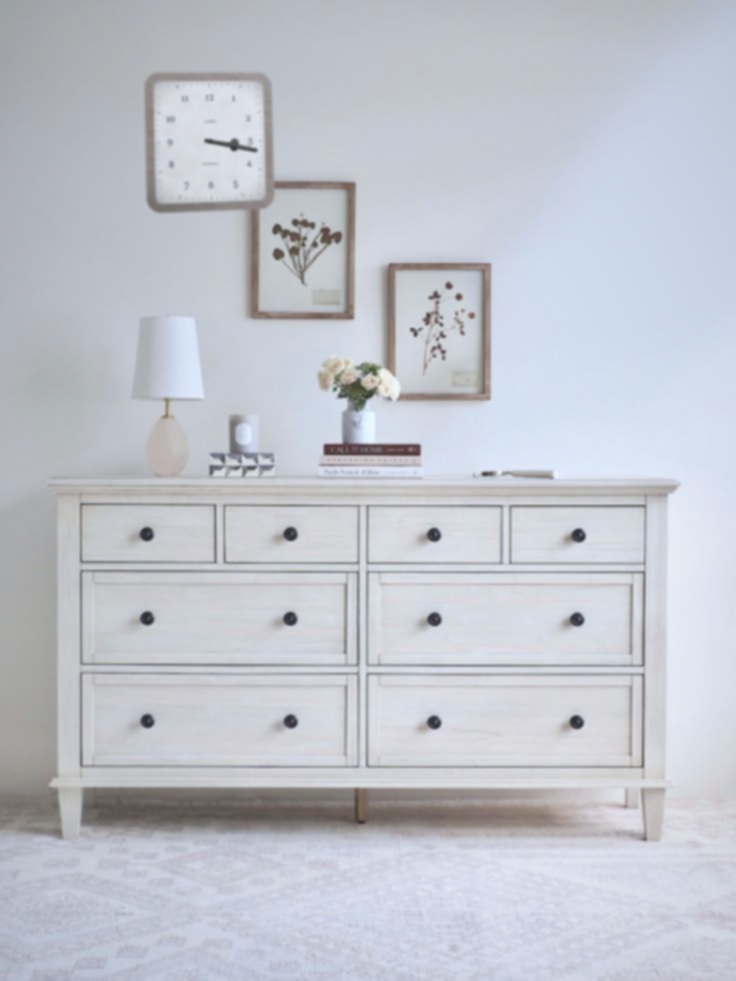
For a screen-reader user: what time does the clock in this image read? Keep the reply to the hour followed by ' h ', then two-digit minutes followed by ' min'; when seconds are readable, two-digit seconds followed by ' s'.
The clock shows 3 h 17 min
